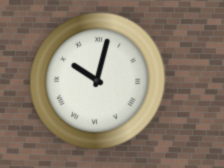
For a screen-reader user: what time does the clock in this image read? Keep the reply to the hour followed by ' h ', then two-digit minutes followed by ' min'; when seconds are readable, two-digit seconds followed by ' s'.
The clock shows 10 h 02 min
